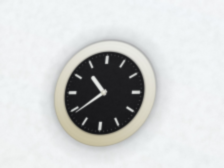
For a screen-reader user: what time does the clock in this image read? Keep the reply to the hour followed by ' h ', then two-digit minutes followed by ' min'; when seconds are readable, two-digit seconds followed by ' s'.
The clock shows 10 h 39 min
